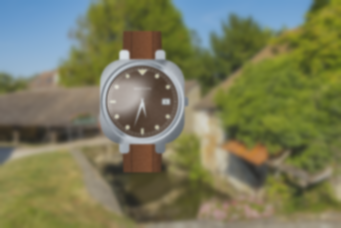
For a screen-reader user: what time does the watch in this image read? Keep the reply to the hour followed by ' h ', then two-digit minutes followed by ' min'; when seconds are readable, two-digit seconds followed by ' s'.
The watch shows 5 h 33 min
